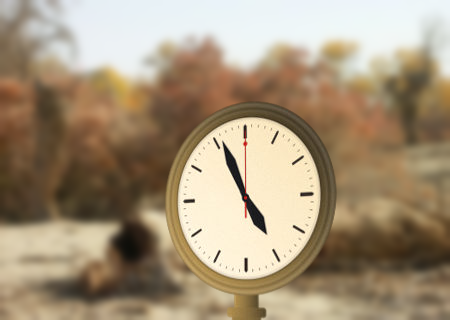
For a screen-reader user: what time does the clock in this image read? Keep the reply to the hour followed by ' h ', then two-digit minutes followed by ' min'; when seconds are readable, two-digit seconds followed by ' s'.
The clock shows 4 h 56 min 00 s
